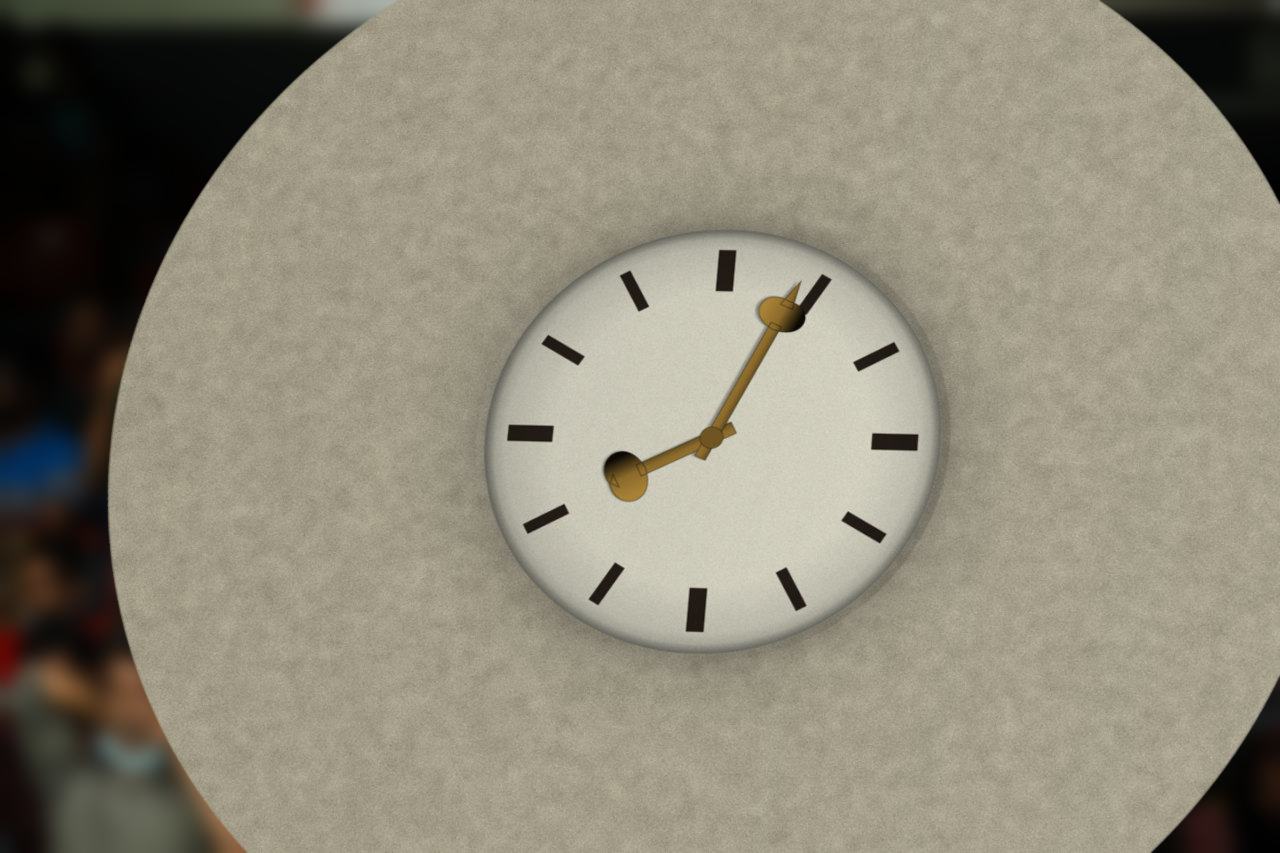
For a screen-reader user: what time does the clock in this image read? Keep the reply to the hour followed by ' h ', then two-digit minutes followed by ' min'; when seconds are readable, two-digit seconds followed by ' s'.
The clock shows 8 h 04 min
